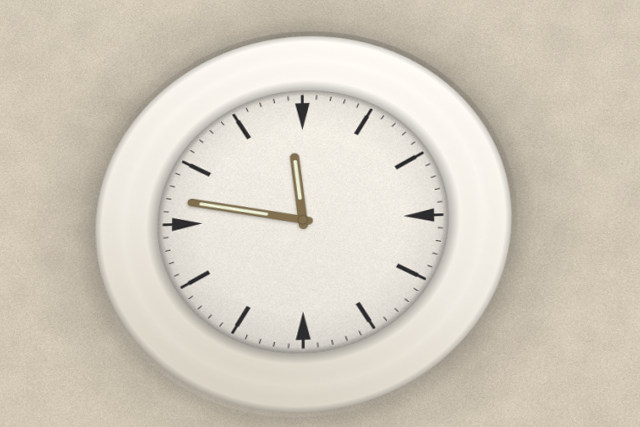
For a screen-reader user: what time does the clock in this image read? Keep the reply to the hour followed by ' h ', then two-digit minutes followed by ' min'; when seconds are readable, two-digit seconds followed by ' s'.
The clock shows 11 h 47 min
